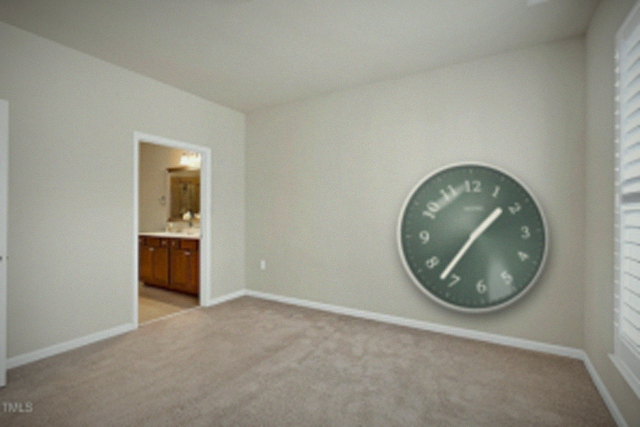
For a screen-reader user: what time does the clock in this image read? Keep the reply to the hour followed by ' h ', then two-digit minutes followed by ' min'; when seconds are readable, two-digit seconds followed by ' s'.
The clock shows 1 h 37 min
